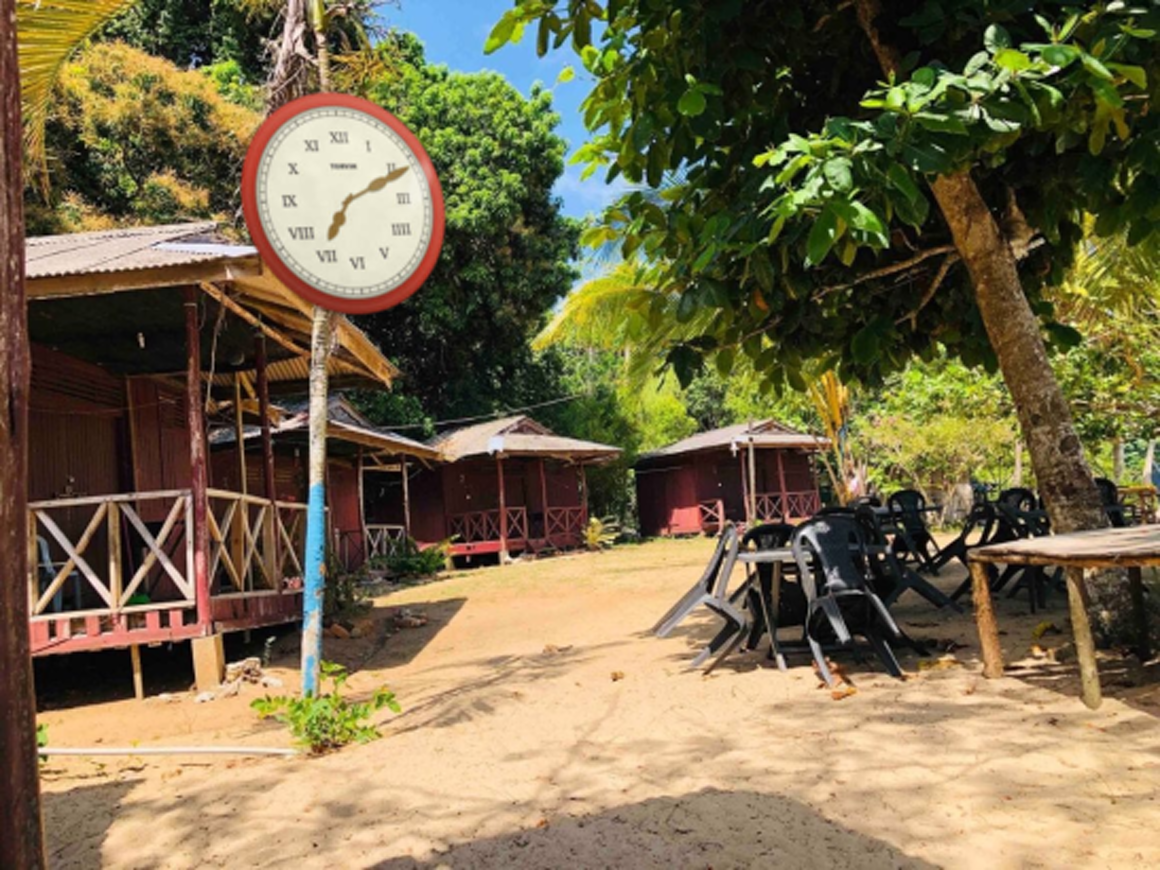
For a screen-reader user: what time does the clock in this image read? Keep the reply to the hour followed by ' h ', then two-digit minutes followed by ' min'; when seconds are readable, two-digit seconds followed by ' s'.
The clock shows 7 h 11 min
